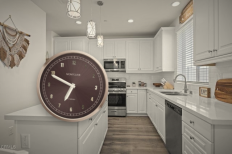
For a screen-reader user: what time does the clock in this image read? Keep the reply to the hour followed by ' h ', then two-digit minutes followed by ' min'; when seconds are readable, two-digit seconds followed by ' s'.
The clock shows 6 h 49 min
